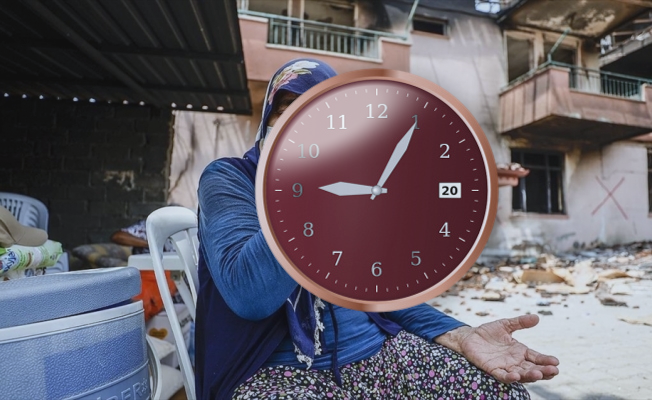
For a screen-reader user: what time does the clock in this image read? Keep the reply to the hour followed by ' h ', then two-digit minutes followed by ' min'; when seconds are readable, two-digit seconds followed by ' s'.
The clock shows 9 h 05 min
